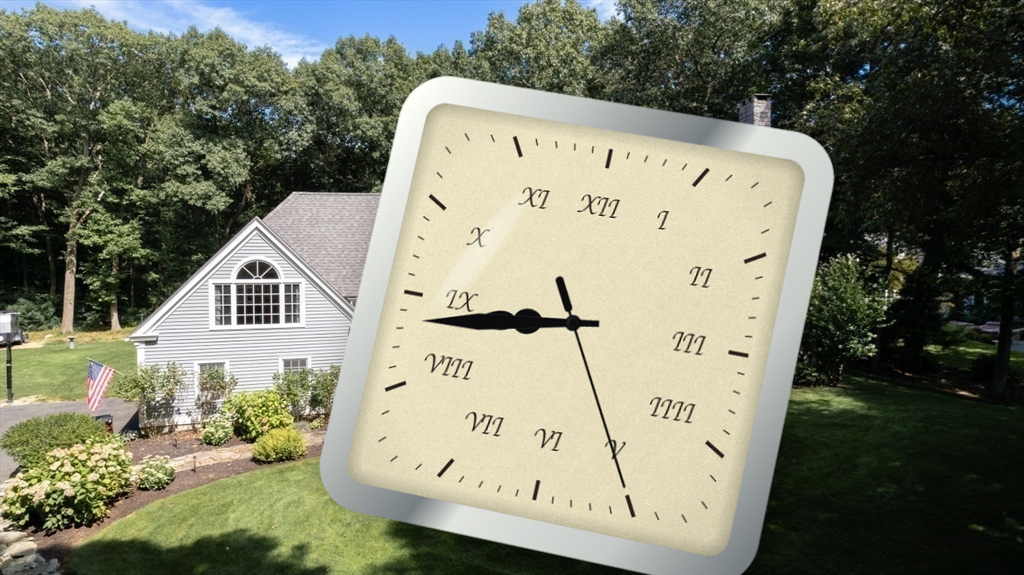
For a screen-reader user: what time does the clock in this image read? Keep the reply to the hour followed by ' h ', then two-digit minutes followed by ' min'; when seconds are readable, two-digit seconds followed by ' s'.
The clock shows 8 h 43 min 25 s
